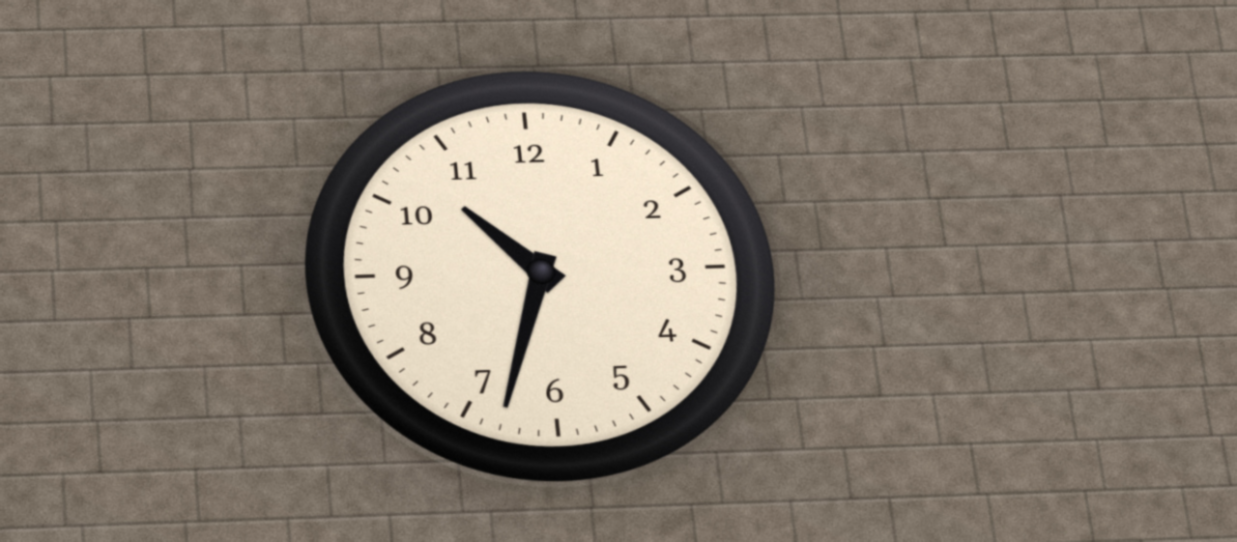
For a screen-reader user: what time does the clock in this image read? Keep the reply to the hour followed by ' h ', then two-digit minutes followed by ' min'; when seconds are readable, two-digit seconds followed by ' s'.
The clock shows 10 h 33 min
